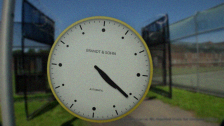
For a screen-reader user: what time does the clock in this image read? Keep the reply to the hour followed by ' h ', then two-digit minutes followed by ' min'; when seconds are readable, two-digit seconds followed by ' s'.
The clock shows 4 h 21 min
